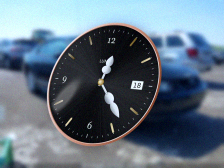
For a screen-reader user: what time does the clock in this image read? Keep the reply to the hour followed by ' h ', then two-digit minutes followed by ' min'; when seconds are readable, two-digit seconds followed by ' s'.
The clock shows 12 h 23 min
